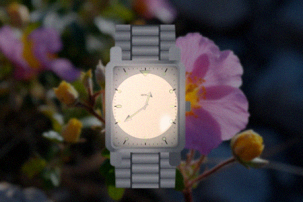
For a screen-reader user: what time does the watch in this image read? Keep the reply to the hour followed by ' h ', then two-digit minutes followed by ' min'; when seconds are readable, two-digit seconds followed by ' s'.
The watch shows 12 h 39 min
